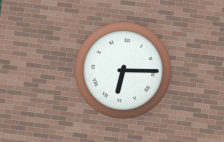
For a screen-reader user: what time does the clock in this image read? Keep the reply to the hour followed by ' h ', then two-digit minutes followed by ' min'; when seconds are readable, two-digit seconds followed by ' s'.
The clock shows 6 h 14 min
